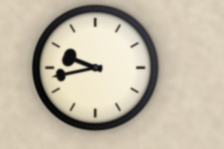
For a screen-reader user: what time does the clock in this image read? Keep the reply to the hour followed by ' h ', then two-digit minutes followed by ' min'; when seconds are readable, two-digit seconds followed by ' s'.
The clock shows 9 h 43 min
